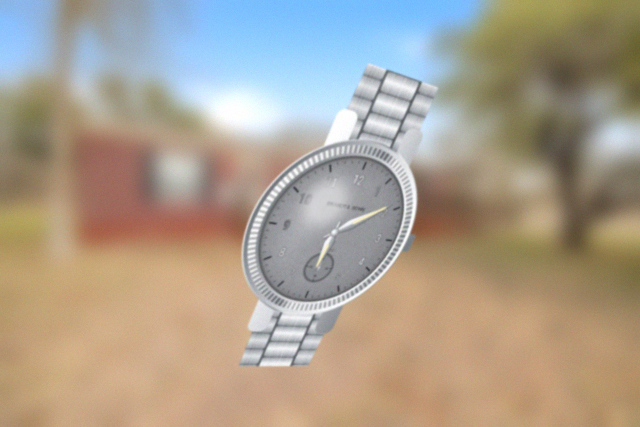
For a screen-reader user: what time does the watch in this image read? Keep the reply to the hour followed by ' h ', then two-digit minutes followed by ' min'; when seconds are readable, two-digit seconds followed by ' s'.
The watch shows 6 h 09 min
